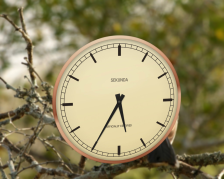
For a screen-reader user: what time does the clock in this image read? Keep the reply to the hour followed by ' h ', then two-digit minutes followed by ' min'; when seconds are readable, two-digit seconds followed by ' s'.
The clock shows 5 h 35 min
